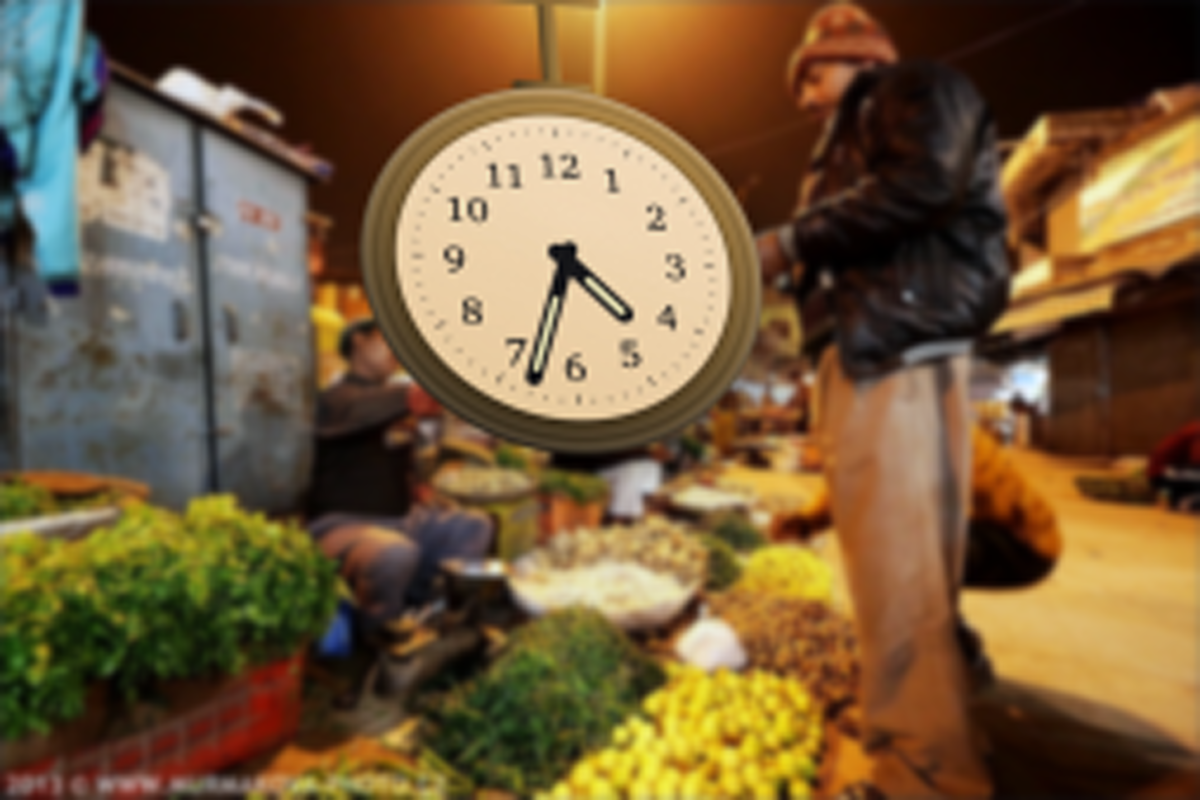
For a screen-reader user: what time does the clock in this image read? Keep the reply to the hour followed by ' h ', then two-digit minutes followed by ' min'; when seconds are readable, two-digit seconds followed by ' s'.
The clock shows 4 h 33 min
